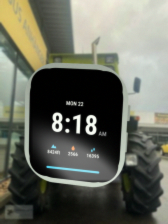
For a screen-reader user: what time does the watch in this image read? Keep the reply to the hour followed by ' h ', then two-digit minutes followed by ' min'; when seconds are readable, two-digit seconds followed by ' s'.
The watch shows 8 h 18 min
